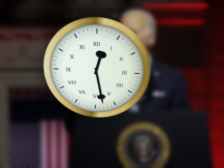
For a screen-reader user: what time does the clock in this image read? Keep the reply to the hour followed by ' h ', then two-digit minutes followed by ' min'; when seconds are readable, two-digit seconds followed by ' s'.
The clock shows 12 h 28 min
